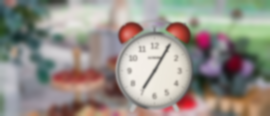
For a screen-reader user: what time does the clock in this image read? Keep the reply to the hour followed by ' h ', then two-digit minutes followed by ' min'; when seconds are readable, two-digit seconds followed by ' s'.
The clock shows 7 h 05 min
